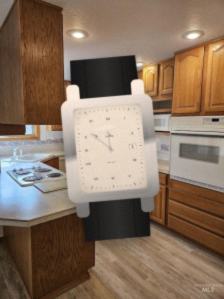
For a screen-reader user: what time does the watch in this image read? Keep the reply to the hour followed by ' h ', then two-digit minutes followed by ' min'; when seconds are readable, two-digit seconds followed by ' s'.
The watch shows 11 h 52 min
